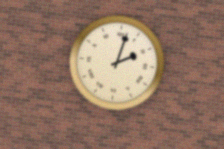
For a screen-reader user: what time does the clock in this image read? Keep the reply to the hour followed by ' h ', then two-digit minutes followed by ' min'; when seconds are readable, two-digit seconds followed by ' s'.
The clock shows 2 h 02 min
